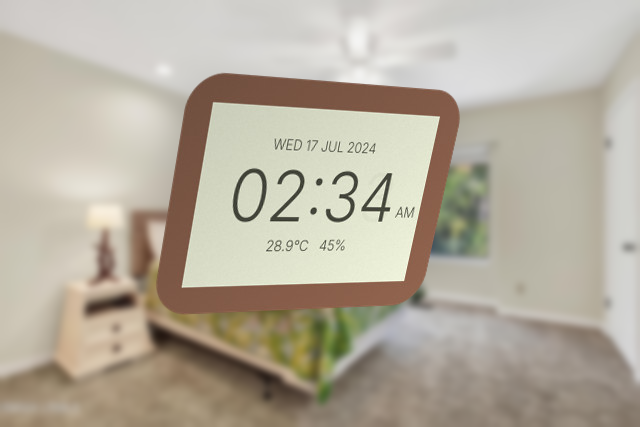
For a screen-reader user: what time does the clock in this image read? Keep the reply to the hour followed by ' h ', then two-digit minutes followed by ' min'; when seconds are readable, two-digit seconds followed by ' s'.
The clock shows 2 h 34 min
